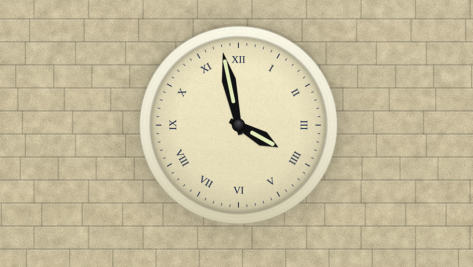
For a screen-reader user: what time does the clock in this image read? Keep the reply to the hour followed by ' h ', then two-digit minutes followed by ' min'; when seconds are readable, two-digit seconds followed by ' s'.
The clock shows 3 h 58 min
